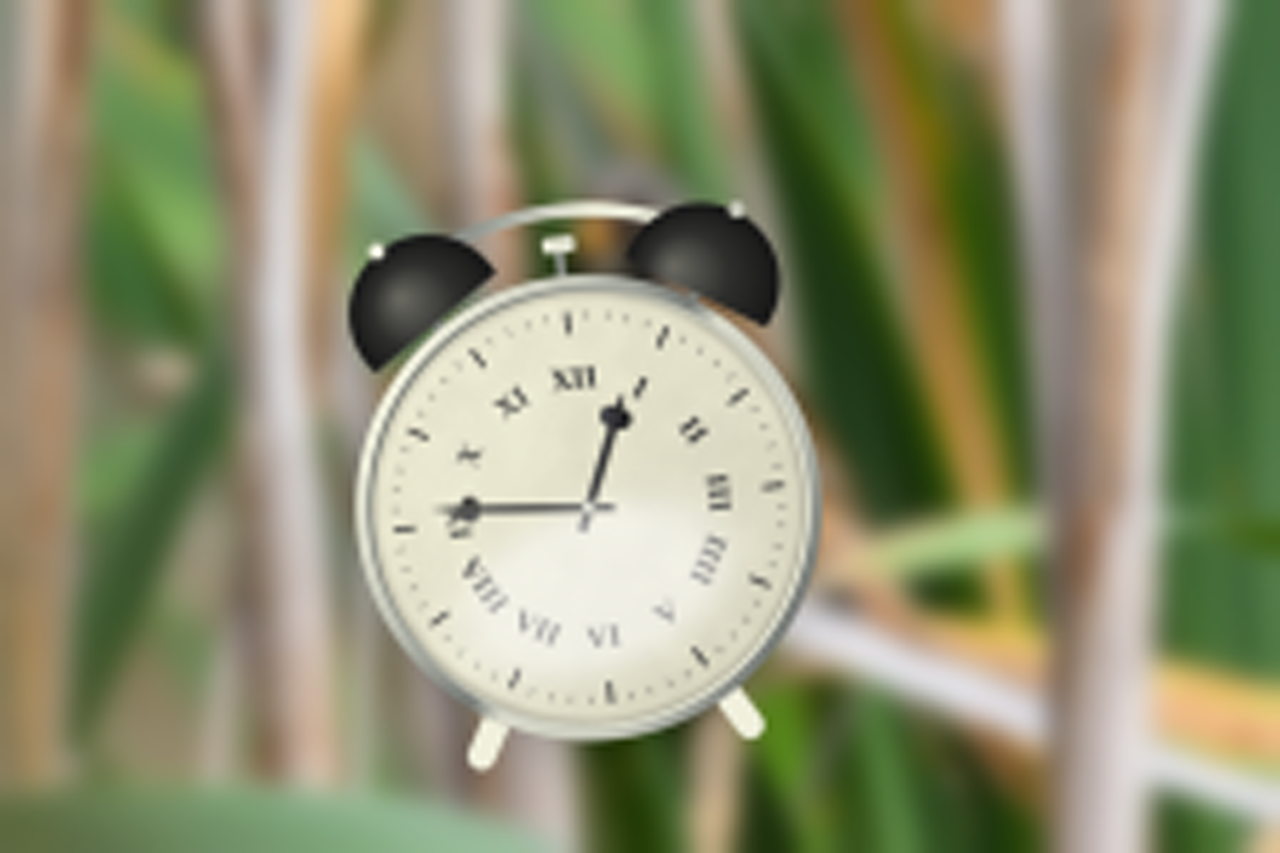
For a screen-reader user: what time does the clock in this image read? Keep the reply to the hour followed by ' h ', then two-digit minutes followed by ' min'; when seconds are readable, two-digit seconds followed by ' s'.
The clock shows 12 h 46 min
